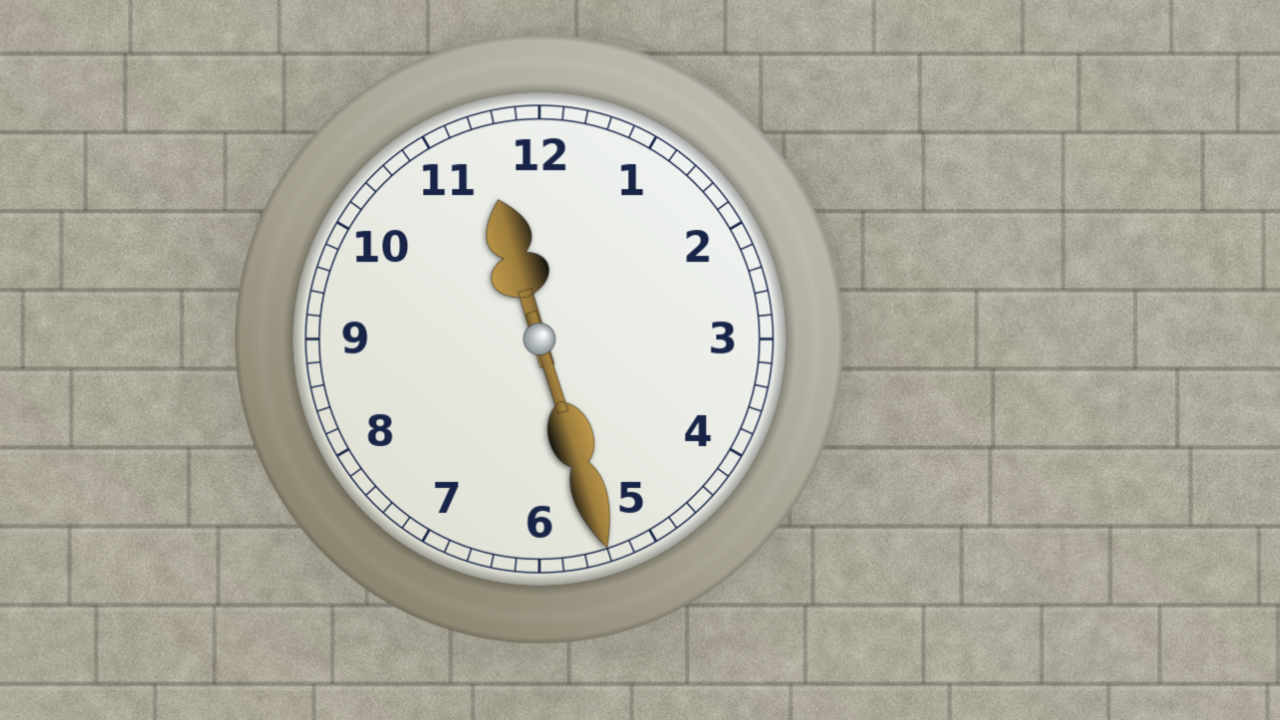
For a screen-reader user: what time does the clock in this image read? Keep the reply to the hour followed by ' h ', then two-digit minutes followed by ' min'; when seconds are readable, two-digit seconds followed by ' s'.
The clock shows 11 h 27 min
